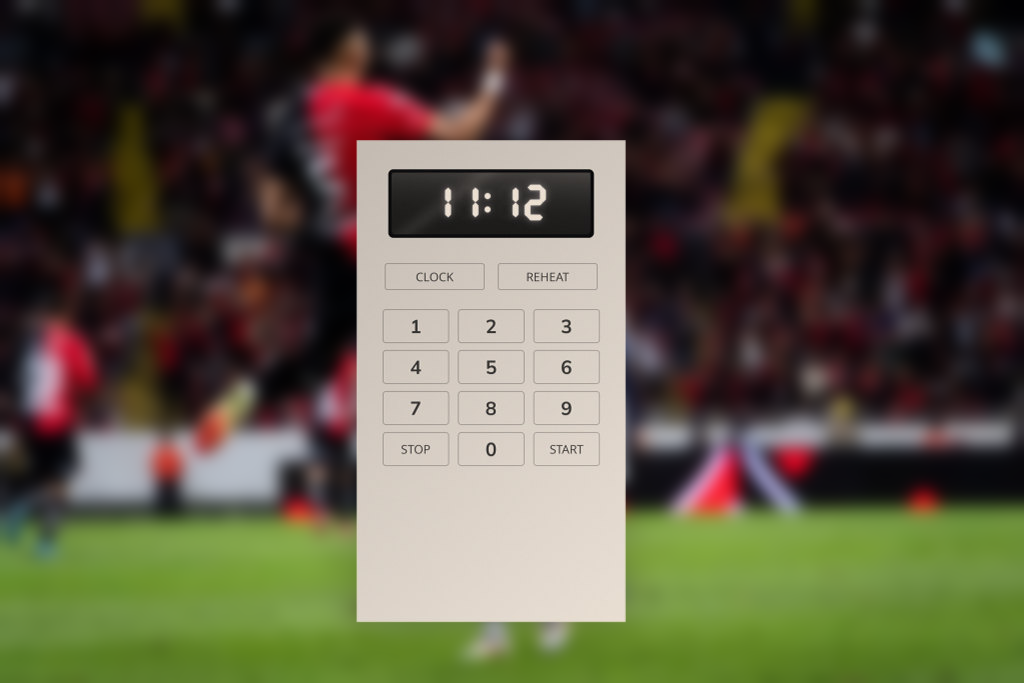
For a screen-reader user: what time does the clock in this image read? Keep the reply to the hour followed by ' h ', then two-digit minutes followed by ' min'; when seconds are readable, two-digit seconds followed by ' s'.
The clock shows 11 h 12 min
